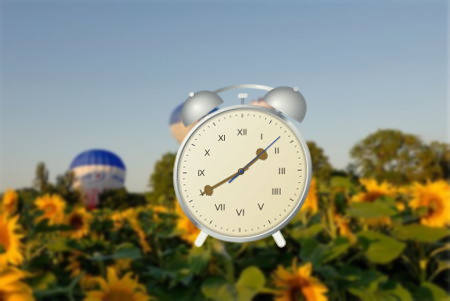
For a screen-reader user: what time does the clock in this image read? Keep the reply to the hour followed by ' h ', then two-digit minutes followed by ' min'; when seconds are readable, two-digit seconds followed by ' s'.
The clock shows 1 h 40 min 08 s
